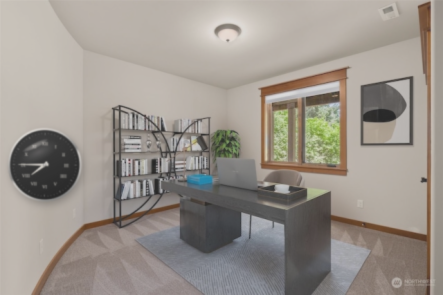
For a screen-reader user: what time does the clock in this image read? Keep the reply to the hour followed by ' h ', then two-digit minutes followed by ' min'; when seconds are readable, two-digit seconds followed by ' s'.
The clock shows 7 h 45 min
